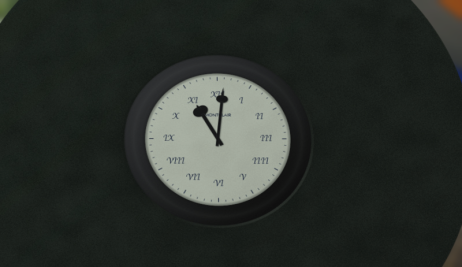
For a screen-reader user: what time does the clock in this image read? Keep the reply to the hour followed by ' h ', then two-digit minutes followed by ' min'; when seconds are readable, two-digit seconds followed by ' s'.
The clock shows 11 h 01 min
